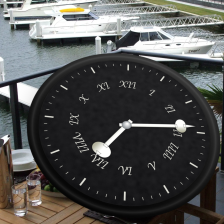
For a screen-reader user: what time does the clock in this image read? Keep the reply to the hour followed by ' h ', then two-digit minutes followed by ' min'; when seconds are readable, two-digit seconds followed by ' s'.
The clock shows 7 h 14 min
